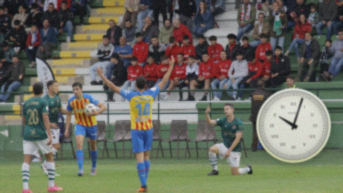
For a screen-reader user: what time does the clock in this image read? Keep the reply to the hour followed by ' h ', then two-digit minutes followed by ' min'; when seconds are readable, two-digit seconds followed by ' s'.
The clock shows 10 h 03 min
